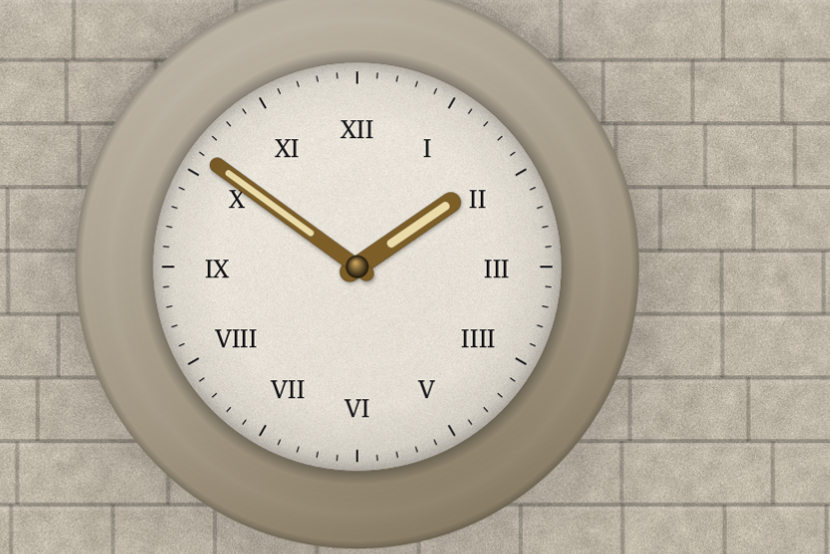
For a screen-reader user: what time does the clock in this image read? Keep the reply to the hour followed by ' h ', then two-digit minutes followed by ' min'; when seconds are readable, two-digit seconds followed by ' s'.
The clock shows 1 h 51 min
